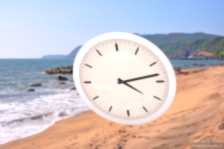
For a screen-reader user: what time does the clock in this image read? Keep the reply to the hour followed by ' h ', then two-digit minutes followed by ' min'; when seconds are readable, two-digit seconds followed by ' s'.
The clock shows 4 h 13 min
